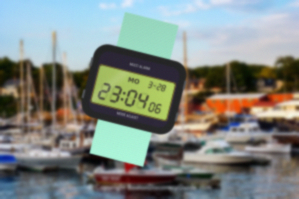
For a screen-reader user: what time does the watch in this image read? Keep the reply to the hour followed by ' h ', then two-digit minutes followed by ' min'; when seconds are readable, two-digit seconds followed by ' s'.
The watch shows 23 h 04 min 06 s
